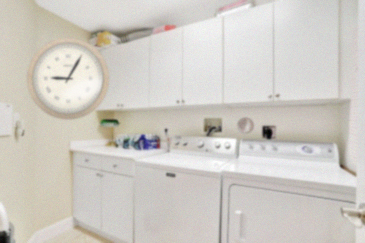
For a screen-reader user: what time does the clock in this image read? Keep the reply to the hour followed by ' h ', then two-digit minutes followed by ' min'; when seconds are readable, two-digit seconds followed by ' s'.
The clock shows 9 h 05 min
